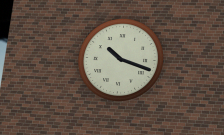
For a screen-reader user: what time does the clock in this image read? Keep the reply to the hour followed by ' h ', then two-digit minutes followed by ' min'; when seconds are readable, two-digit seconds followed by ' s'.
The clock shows 10 h 18 min
